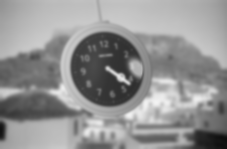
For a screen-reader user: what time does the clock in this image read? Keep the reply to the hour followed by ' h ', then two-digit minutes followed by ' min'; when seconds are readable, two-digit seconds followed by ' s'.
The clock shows 4 h 22 min
